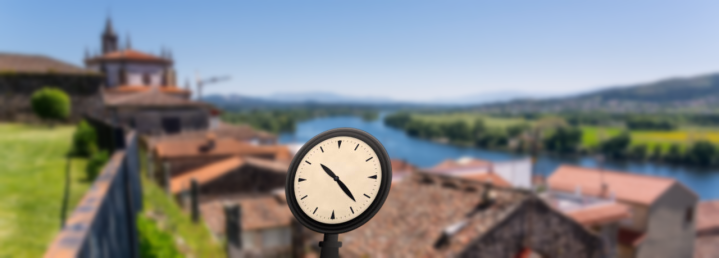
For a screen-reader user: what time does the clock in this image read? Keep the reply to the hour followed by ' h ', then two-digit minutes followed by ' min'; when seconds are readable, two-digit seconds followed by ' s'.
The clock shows 10 h 23 min
